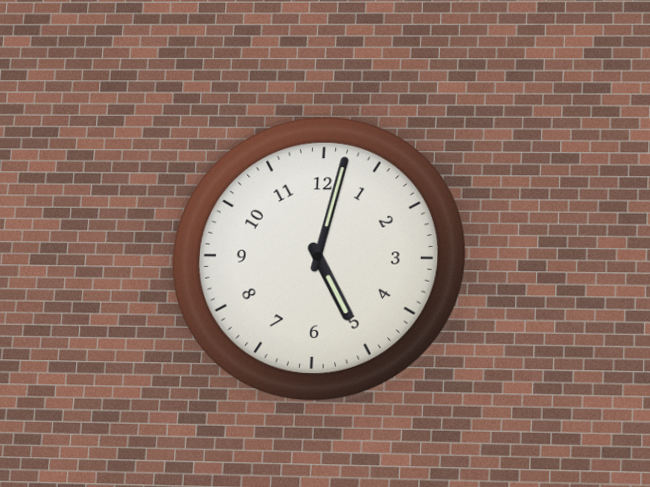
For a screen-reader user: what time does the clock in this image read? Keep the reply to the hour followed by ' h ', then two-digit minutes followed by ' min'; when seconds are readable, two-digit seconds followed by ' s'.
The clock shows 5 h 02 min
